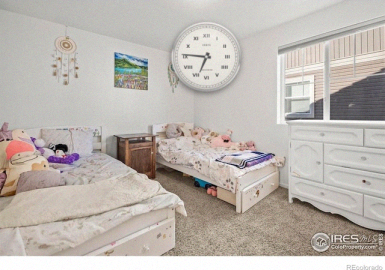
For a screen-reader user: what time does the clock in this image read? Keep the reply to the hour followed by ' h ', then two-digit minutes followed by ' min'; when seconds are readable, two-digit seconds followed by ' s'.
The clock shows 6 h 46 min
